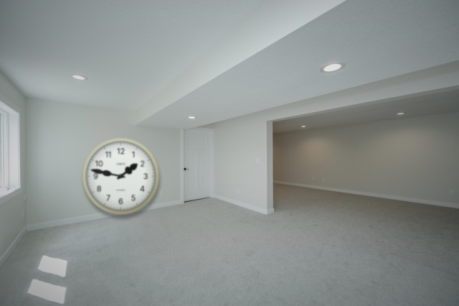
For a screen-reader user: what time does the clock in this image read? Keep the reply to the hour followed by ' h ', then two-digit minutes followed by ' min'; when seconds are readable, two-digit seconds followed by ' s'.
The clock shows 1 h 47 min
